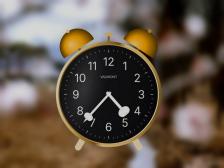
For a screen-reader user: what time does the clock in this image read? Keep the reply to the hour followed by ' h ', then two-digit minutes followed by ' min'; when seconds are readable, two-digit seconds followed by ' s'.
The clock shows 4 h 37 min
